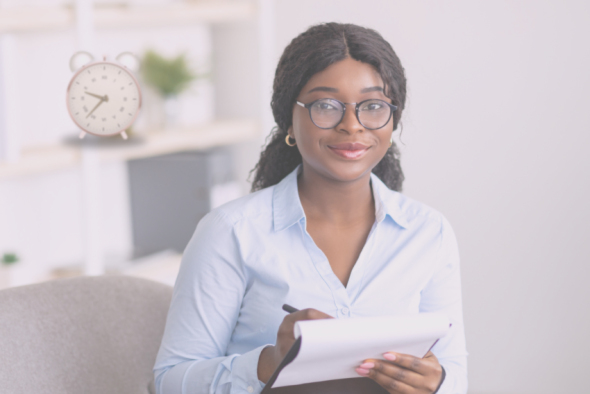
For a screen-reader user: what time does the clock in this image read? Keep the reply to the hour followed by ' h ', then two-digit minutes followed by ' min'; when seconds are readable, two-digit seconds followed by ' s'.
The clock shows 9 h 37 min
